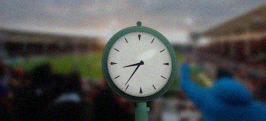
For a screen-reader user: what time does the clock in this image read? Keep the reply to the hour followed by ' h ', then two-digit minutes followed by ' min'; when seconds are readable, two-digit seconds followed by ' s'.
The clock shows 8 h 36 min
